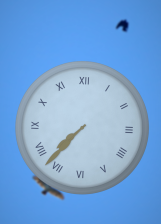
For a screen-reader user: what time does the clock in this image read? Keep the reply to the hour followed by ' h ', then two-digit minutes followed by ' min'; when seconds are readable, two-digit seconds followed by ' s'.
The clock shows 7 h 37 min
